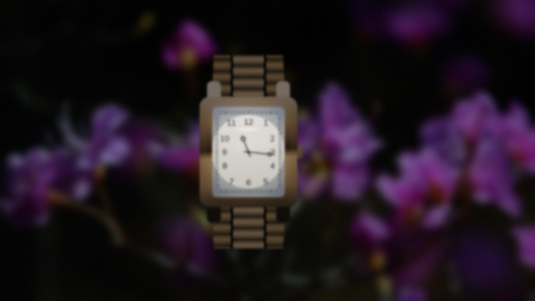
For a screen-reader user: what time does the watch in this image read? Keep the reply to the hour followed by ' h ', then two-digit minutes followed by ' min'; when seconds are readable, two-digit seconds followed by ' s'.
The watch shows 11 h 16 min
